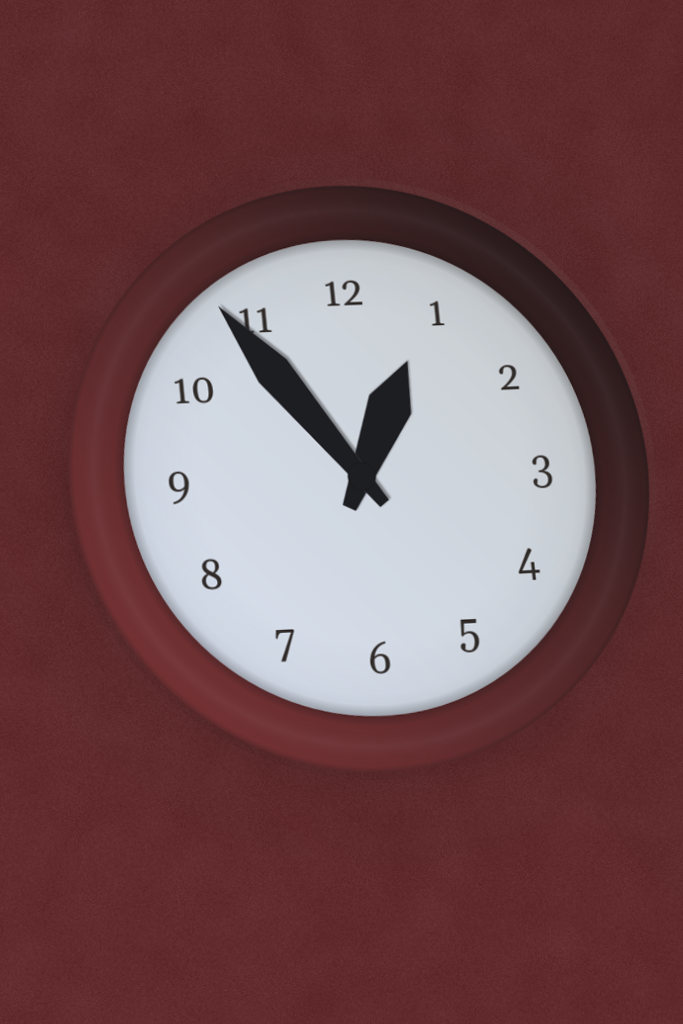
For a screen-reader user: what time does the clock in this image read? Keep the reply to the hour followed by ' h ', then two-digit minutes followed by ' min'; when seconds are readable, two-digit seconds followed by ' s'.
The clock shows 12 h 54 min
